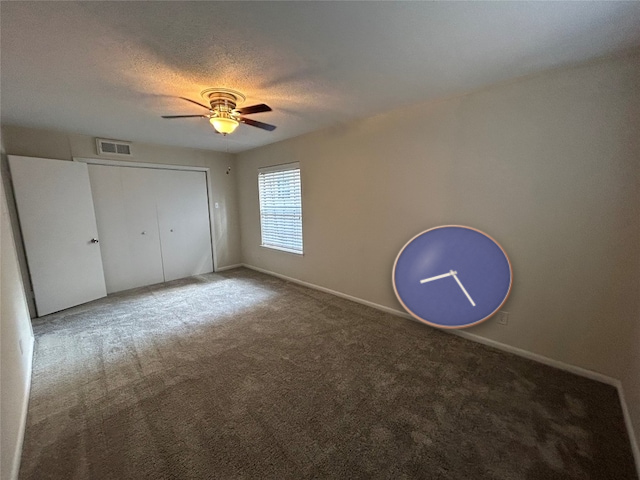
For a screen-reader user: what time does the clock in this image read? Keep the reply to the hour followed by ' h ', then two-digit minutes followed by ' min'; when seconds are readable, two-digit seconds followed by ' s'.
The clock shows 8 h 25 min
